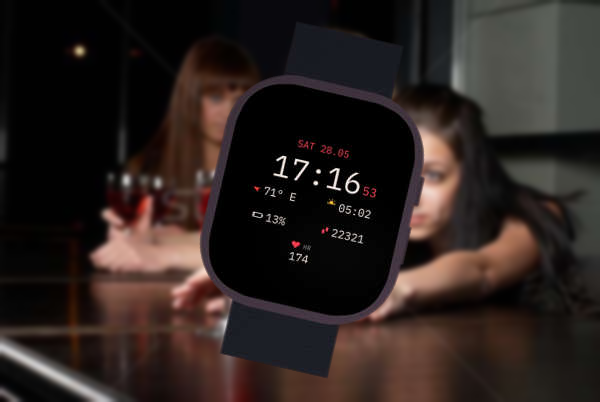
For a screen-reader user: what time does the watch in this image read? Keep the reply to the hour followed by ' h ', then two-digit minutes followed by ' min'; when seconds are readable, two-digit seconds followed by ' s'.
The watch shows 17 h 16 min 53 s
